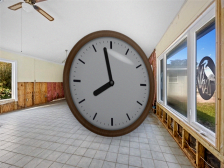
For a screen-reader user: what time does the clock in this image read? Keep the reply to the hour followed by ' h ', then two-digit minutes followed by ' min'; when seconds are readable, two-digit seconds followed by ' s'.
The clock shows 7 h 58 min
